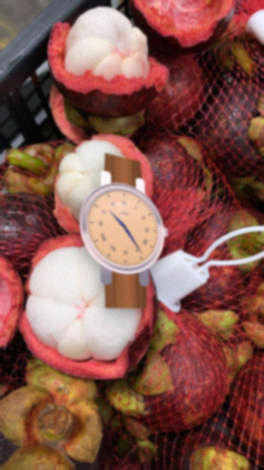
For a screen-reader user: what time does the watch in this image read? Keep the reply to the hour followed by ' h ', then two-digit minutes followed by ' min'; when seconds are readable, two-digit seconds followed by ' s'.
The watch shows 10 h 24 min
